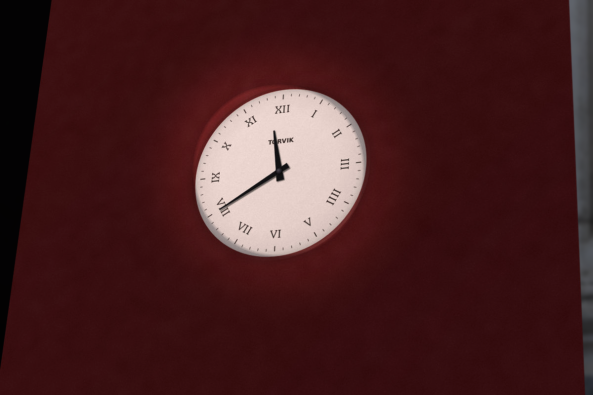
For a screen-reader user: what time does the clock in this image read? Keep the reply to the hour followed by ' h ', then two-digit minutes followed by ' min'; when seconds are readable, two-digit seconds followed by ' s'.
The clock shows 11 h 40 min
